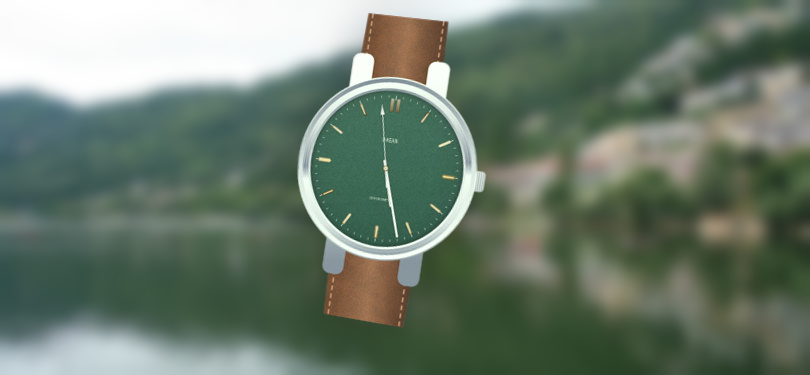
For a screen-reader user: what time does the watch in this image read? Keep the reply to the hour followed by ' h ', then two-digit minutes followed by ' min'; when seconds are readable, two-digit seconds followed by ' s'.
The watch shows 5 h 26 min 58 s
